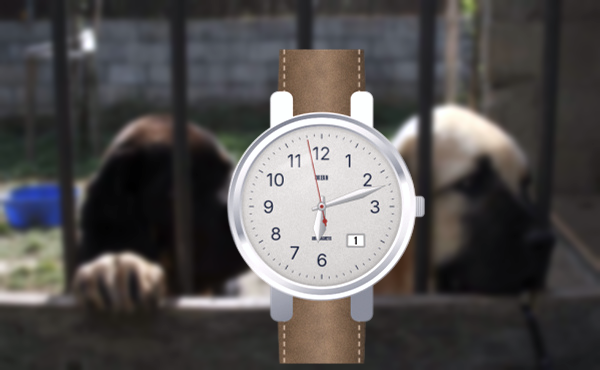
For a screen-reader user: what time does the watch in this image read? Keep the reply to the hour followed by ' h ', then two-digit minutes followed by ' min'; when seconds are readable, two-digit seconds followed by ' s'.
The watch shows 6 h 11 min 58 s
